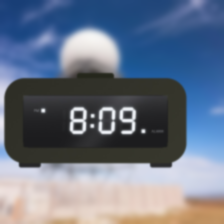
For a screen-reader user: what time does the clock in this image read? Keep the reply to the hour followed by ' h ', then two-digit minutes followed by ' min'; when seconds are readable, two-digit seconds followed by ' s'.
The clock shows 8 h 09 min
